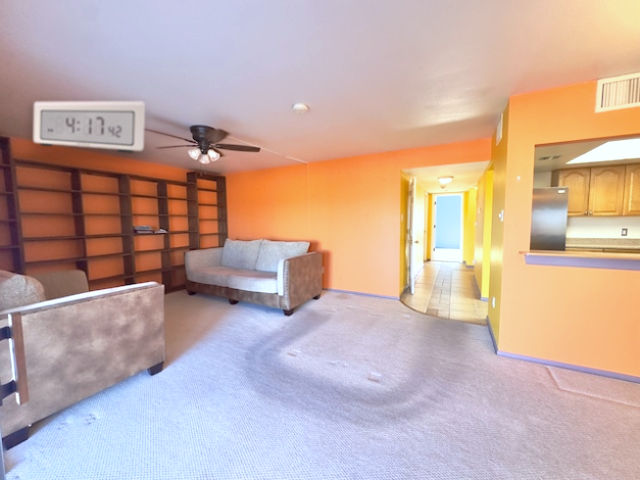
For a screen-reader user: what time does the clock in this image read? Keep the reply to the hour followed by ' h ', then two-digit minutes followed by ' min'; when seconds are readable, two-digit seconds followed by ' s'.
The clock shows 4 h 17 min
